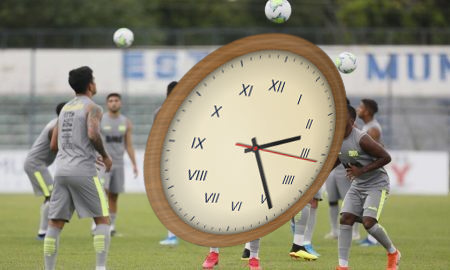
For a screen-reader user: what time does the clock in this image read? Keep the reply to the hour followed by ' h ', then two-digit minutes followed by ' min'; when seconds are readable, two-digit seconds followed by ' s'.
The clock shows 2 h 24 min 16 s
